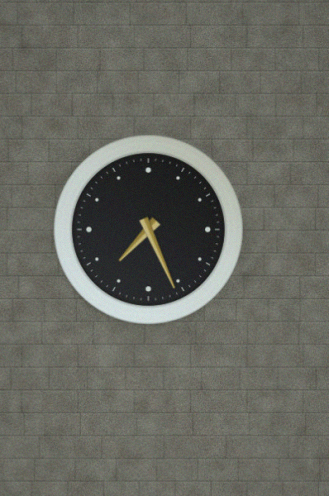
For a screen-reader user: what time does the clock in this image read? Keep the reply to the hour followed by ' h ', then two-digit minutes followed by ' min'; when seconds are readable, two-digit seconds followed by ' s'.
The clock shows 7 h 26 min
